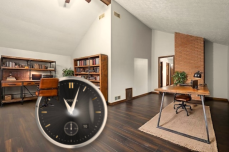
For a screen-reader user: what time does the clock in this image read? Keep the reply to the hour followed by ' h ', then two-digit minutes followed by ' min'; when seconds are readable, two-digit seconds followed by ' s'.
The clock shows 11 h 03 min
